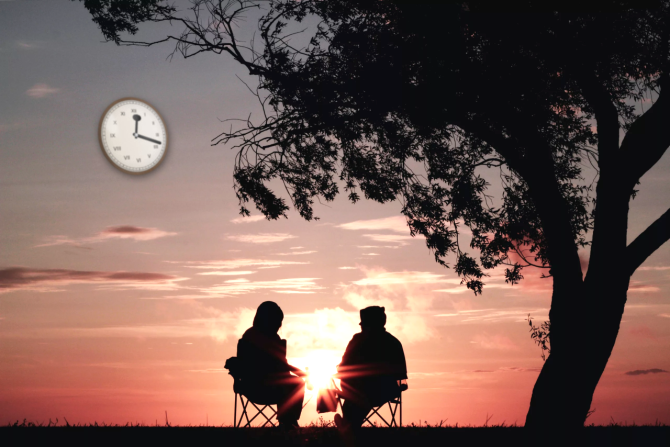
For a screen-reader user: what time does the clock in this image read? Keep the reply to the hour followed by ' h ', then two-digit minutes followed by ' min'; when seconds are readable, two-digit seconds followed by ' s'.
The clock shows 12 h 18 min
